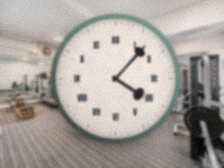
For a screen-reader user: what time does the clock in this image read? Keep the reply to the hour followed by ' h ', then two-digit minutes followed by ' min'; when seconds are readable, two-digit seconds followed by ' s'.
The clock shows 4 h 07 min
